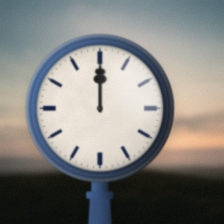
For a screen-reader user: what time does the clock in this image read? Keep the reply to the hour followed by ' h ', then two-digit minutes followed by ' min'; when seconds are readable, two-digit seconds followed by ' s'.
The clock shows 12 h 00 min
